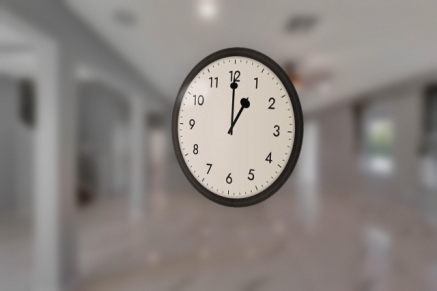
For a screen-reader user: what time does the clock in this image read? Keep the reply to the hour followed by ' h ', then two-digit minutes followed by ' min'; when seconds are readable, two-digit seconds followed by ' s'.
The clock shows 1 h 00 min
